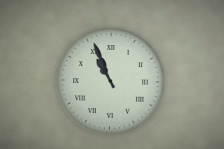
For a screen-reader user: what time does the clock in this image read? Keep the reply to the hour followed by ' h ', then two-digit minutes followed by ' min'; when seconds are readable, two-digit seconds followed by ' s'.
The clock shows 10 h 56 min
